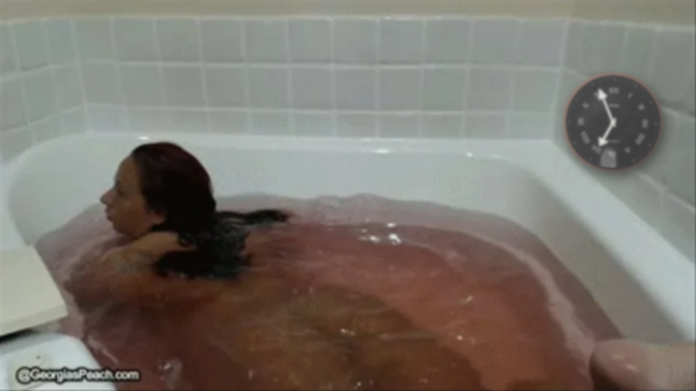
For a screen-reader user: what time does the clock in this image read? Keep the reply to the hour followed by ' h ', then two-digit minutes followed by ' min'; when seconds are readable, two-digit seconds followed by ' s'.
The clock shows 6 h 56 min
